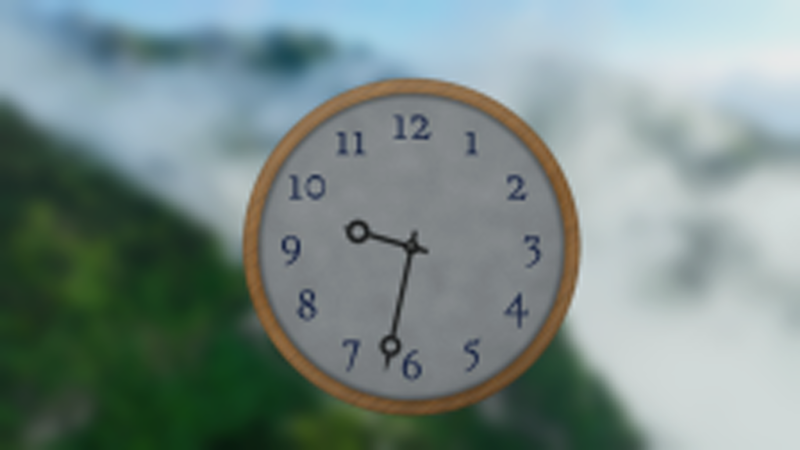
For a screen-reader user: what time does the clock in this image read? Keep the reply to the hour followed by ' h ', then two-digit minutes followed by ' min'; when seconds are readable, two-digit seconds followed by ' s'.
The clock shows 9 h 32 min
